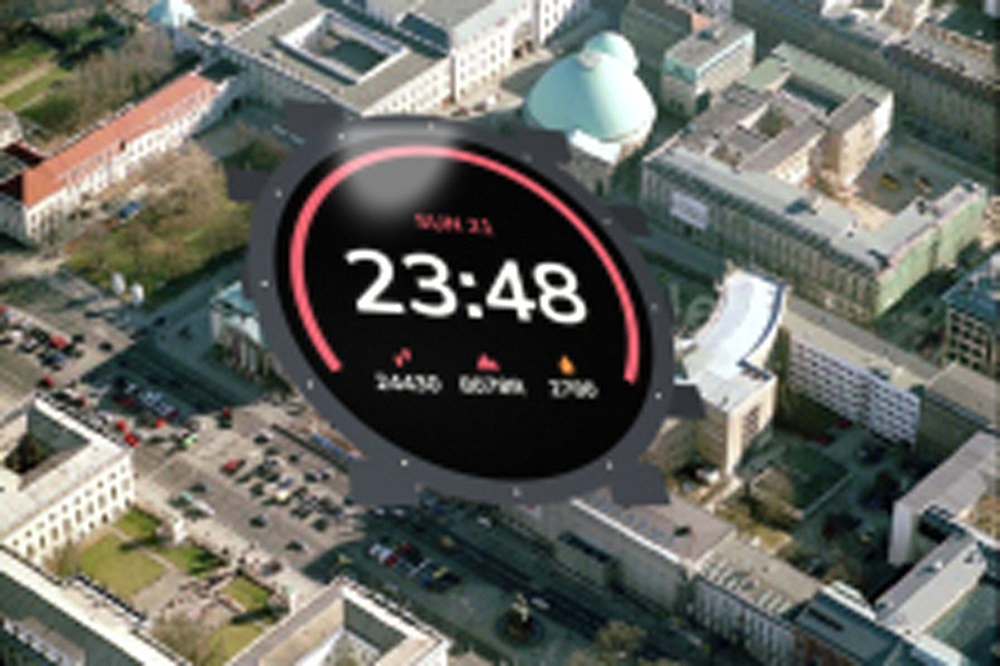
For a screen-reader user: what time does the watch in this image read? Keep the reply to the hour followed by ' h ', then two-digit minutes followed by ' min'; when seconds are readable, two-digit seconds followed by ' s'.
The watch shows 23 h 48 min
